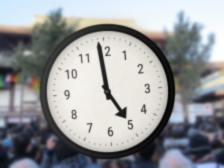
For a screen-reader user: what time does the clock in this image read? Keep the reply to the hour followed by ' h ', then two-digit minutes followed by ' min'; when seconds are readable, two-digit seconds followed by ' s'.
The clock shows 4 h 59 min
